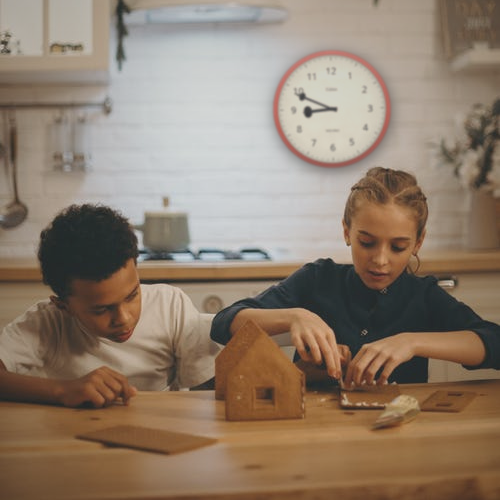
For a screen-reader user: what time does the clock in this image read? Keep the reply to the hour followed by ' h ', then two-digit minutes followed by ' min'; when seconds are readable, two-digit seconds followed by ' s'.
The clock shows 8 h 49 min
